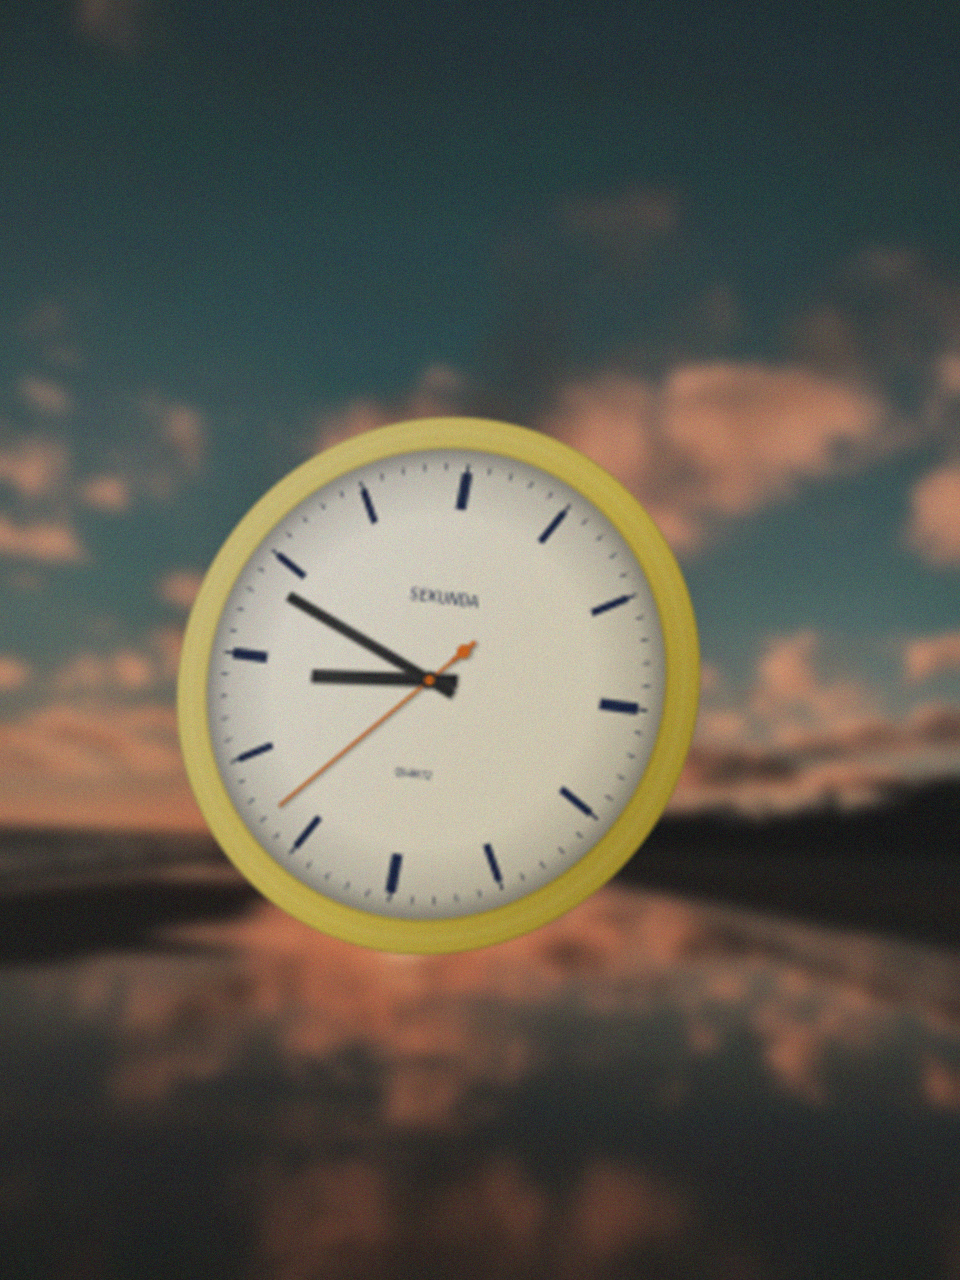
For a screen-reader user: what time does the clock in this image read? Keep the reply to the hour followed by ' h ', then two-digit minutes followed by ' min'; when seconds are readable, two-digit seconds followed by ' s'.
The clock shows 8 h 48 min 37 s
